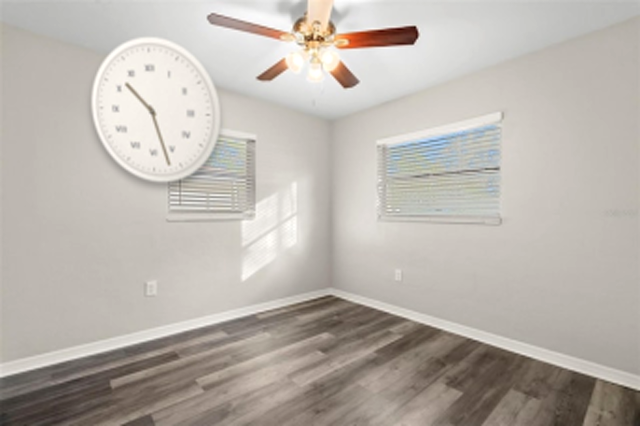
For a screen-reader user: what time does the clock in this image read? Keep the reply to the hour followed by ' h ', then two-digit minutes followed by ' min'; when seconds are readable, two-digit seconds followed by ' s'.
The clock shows 10 h 27 min
